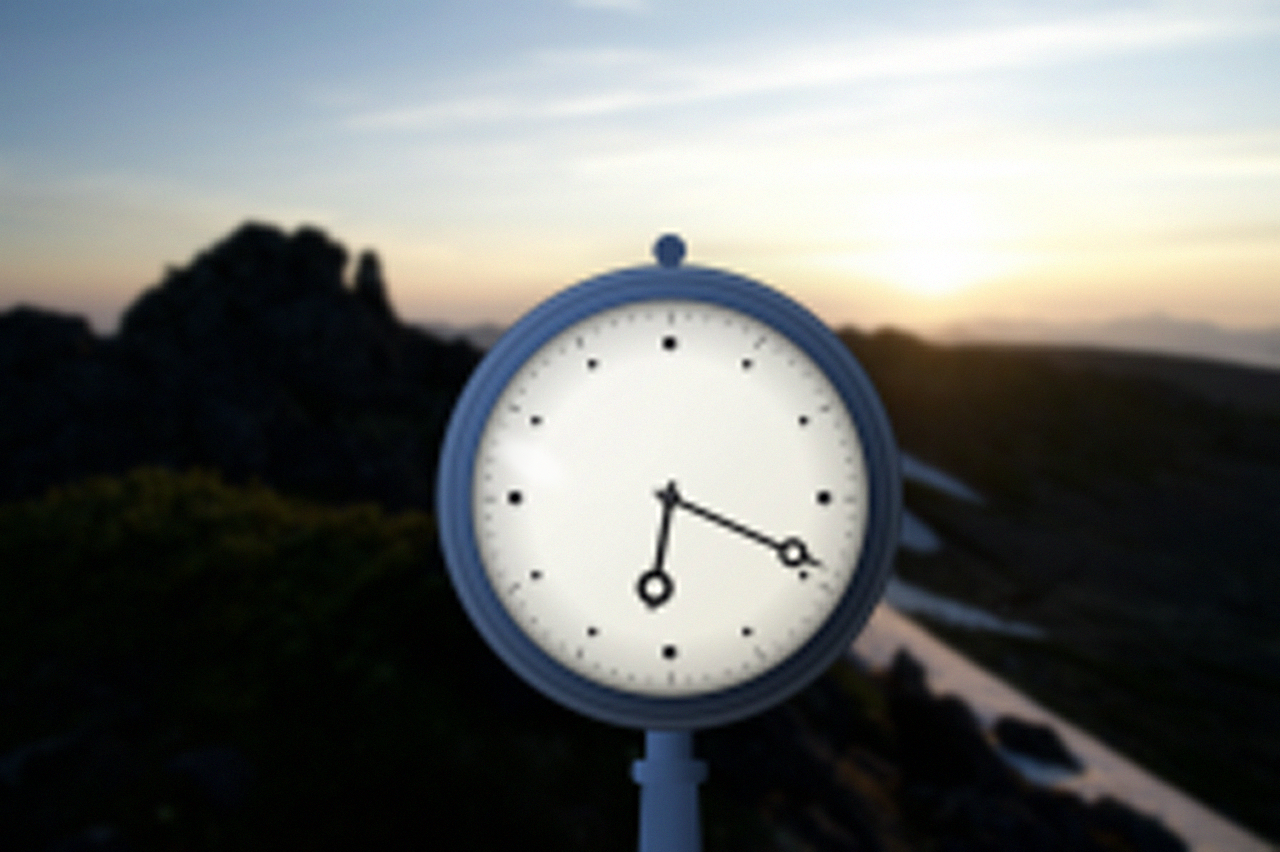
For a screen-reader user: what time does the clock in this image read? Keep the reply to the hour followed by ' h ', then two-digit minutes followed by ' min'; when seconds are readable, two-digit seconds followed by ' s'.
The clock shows 6 h 19 min
